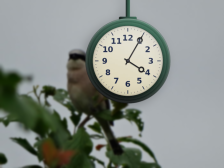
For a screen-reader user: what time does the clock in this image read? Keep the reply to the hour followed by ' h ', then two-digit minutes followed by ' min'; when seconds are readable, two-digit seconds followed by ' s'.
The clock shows 4 h 05 min
